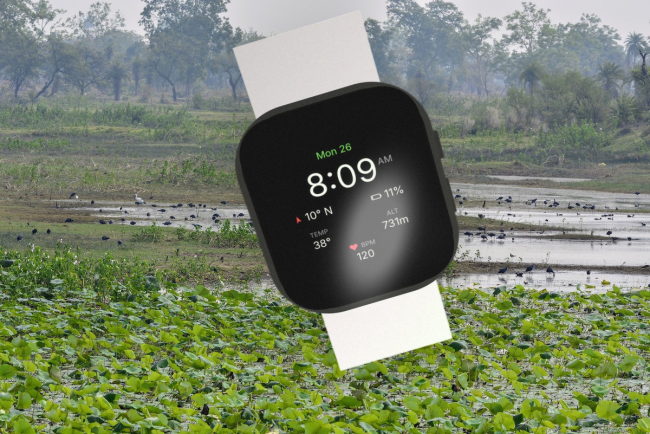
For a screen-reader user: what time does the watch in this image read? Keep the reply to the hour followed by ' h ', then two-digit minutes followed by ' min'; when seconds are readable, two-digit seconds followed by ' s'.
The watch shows 8 h 09 min
